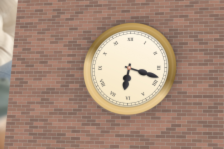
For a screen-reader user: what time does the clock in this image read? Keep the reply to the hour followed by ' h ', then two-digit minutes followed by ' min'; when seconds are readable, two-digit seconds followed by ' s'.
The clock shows 6 h 18 min
